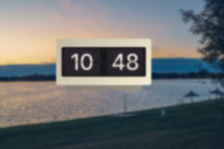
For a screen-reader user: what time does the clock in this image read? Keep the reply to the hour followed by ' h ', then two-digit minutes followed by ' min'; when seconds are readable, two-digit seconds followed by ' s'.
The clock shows 10 h 48 min
